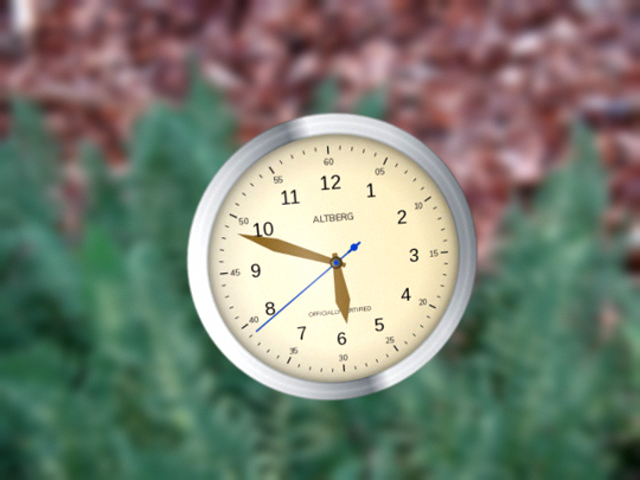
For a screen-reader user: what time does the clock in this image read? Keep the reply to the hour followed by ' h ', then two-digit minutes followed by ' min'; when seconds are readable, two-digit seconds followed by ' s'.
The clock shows 5 h 48 min 39 s
